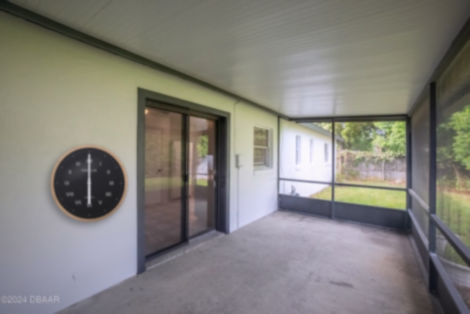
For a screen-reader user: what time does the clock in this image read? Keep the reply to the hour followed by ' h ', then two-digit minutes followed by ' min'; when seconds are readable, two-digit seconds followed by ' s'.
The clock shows 6 h 00 min
